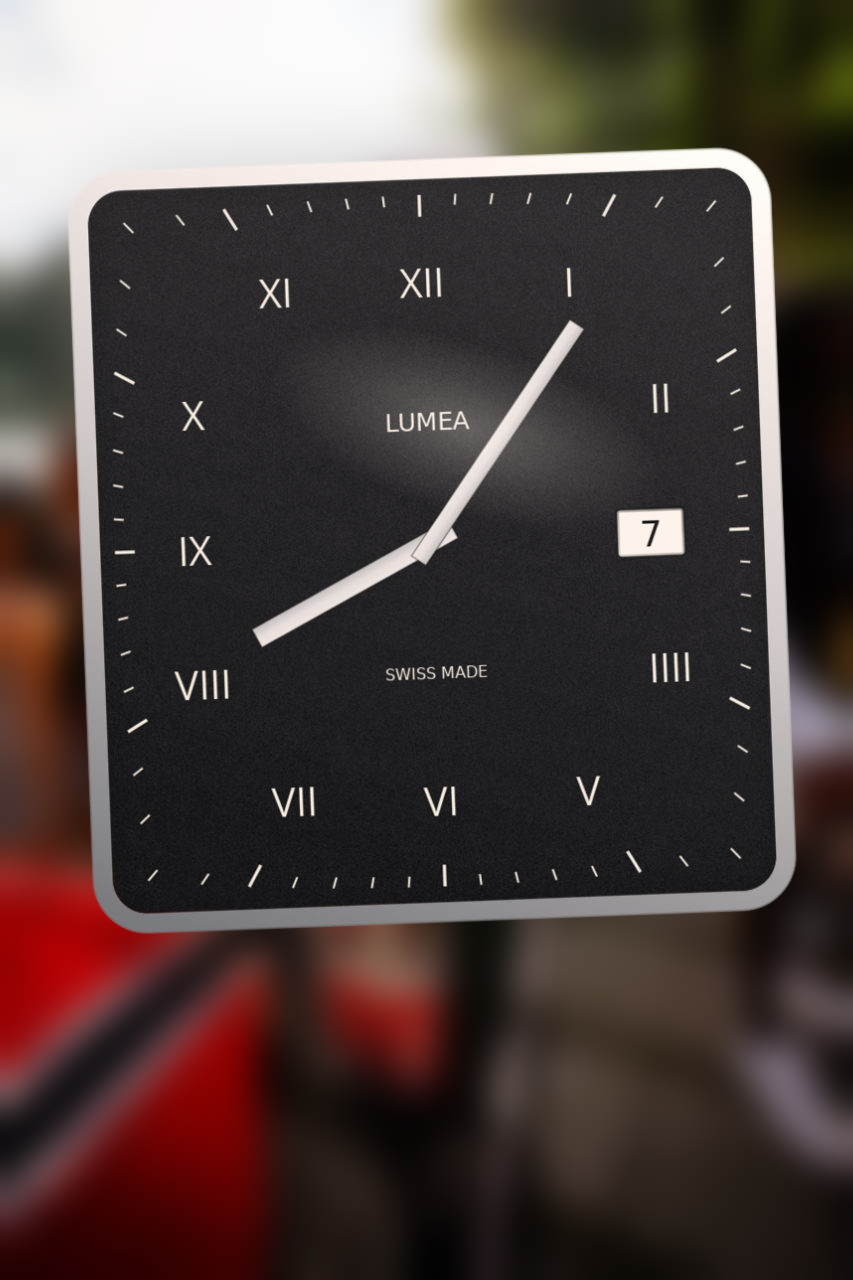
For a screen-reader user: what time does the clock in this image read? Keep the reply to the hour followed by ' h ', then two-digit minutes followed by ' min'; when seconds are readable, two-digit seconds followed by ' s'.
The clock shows 8 h 06 min
